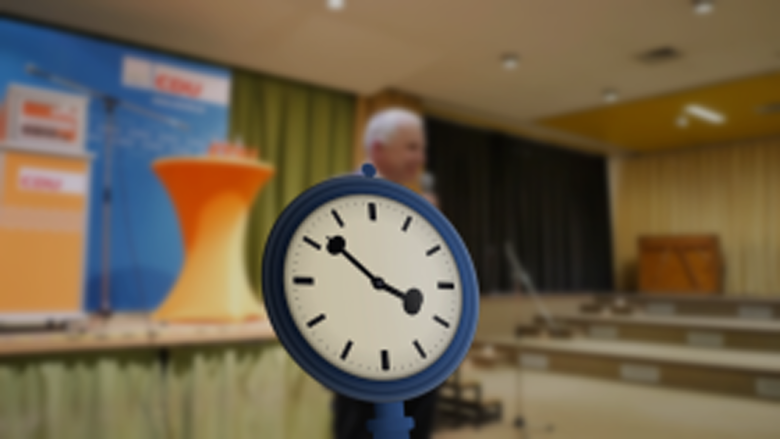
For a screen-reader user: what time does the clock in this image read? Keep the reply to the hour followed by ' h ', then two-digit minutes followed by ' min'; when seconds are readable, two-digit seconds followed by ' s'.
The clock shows 3 h 52 min
